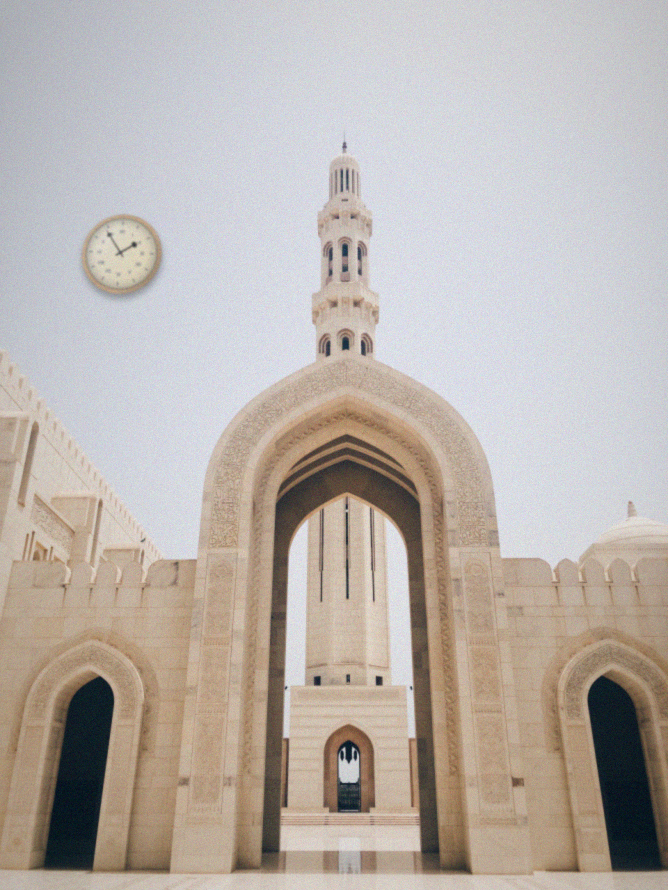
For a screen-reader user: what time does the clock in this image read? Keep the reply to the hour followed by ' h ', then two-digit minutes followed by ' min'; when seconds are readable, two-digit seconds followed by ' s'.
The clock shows 1 h 54 min
